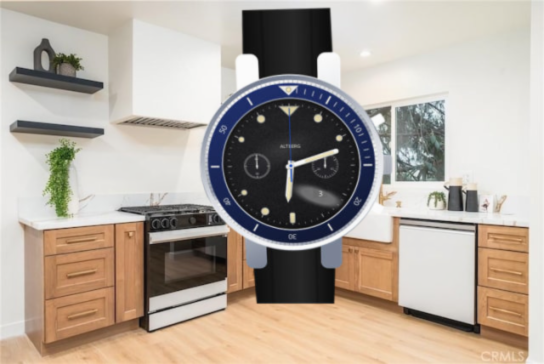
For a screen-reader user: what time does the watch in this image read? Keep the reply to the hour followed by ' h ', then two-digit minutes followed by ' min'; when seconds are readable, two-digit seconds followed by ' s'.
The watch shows 6 h 12 min
